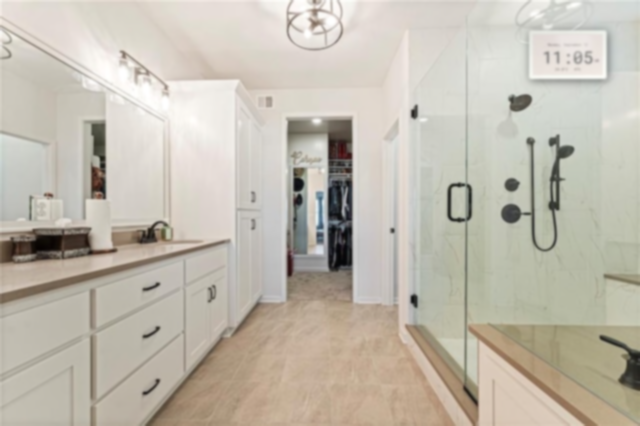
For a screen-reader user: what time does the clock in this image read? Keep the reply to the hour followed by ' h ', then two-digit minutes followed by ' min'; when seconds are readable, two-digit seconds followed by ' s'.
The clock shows 11 h 05 min
